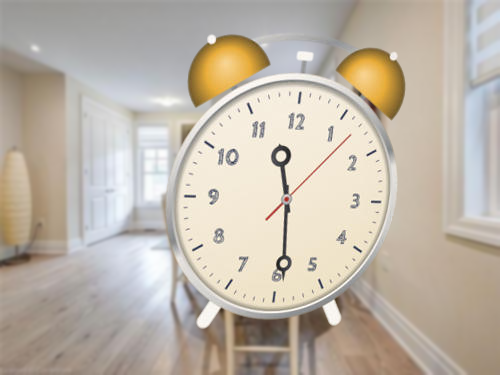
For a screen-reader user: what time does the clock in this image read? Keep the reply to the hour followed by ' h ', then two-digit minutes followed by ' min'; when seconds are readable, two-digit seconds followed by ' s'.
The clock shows 11 h 29 min 07 s
